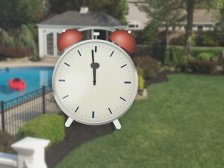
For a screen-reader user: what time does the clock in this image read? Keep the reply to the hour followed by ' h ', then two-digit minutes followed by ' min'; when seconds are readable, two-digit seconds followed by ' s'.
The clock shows 11 h 59 min
